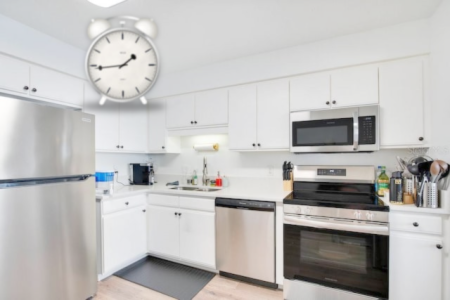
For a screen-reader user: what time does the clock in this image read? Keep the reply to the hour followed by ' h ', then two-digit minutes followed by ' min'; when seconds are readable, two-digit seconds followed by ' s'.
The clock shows 1 h 44 min
